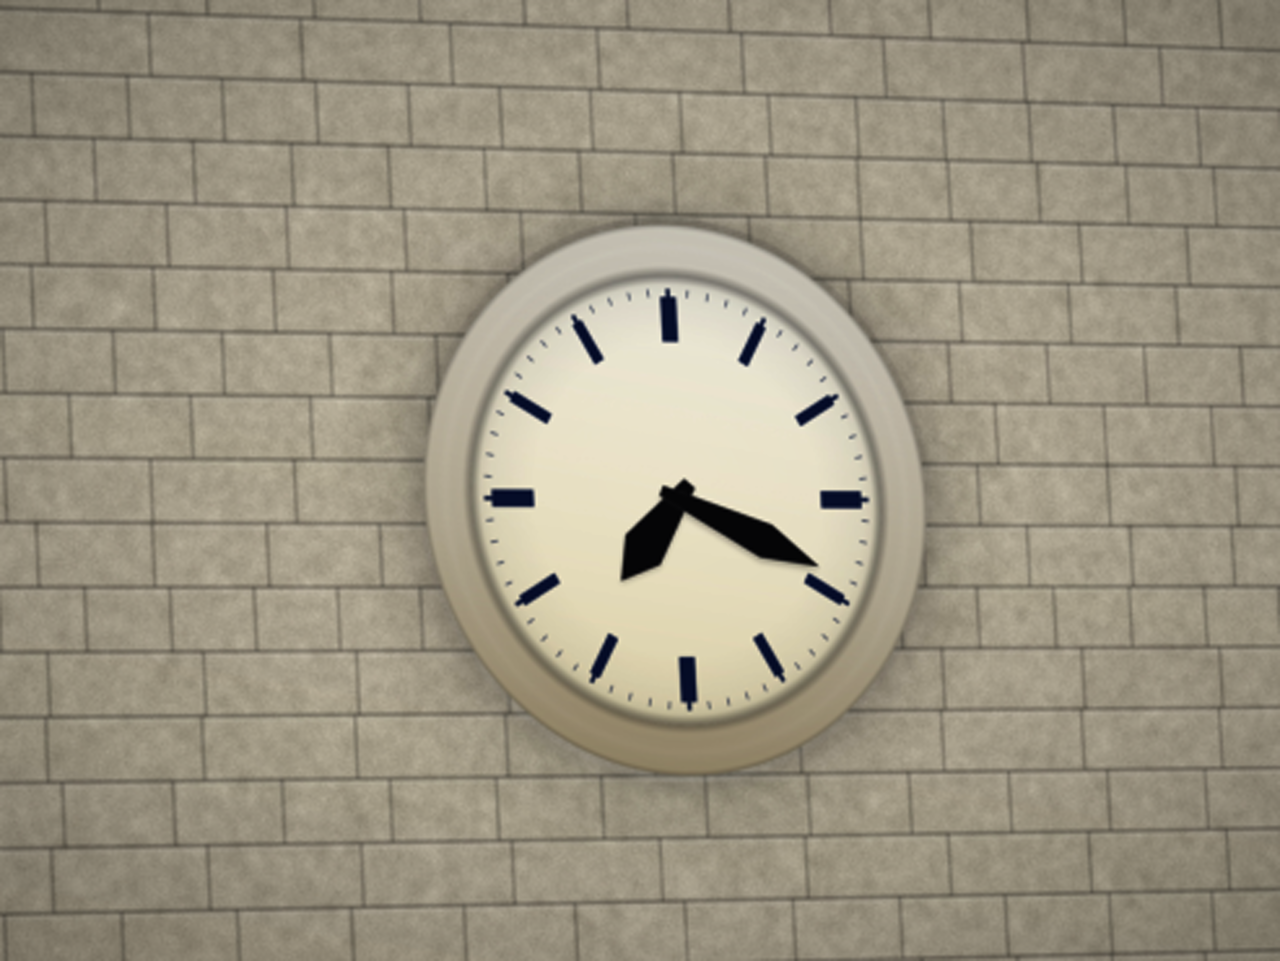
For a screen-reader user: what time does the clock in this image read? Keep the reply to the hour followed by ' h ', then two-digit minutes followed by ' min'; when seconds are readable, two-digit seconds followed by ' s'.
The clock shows 7 h 19 min
